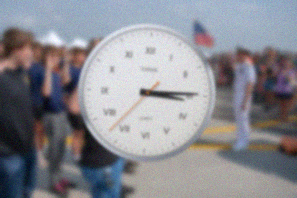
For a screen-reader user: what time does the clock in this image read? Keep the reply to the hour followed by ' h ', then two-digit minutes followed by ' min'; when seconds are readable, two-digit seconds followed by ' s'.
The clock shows 3 h 14 min 37 s
